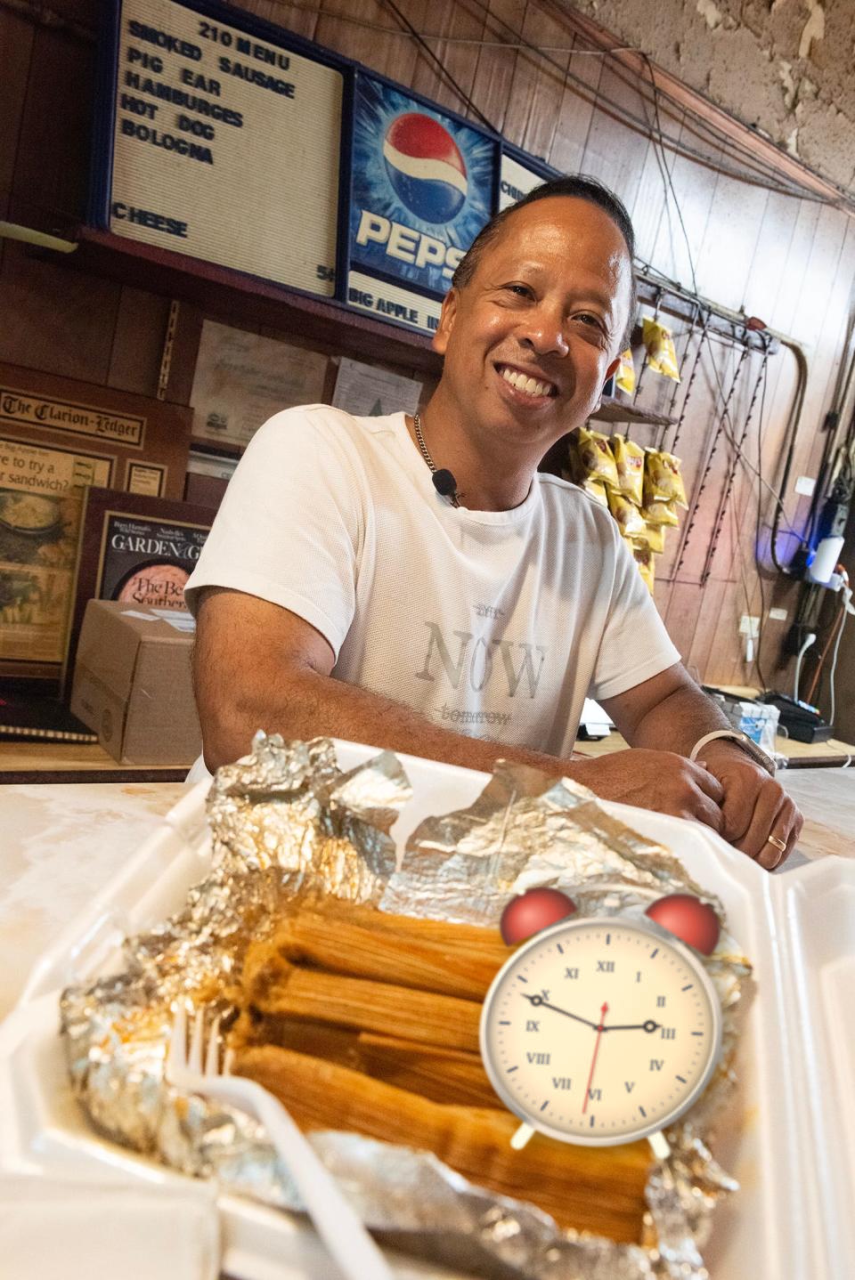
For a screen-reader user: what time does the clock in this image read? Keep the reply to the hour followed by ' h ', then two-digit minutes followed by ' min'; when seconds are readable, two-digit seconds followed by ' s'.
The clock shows 2 h 48 min 31 s
